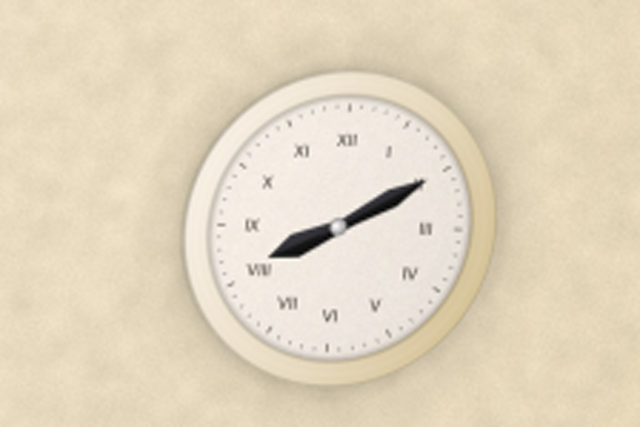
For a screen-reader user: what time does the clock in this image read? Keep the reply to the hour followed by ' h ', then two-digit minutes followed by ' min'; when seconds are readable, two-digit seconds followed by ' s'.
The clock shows 8 h 10 min
